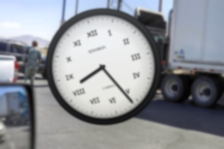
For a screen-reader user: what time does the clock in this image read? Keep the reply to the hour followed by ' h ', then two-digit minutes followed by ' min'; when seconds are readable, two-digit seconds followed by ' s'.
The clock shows 8 h 26 min
